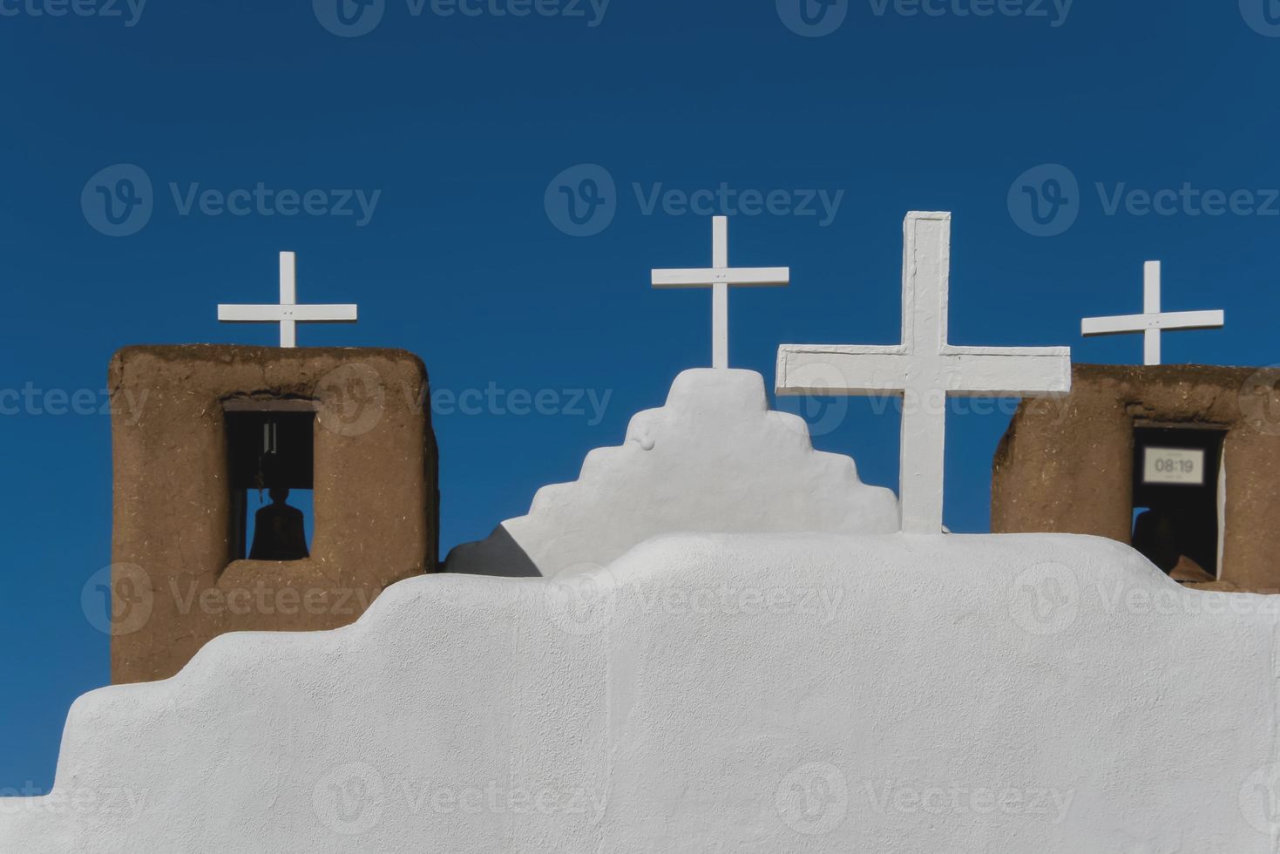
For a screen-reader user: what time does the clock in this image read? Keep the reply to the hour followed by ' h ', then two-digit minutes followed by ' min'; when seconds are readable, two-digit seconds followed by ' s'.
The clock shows 8 h 19 min
